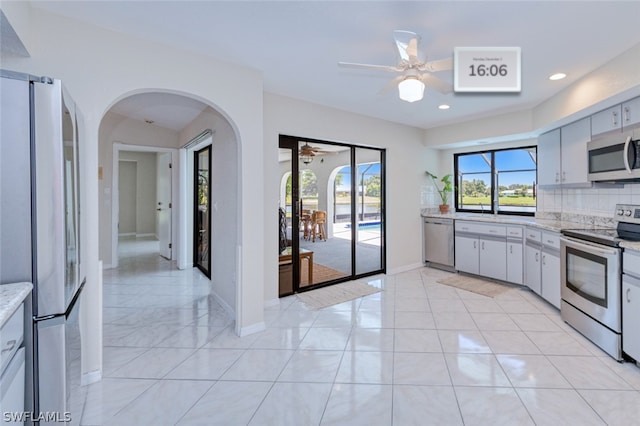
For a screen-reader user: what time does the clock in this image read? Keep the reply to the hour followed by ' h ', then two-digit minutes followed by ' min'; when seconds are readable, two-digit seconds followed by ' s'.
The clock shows 16 h 06 min
